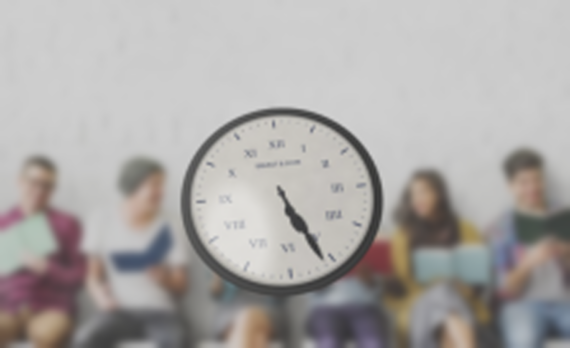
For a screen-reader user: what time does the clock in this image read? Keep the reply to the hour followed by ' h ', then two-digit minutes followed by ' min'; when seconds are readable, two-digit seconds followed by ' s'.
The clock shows 5 h 26 min
